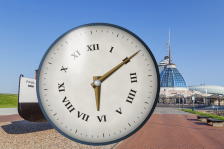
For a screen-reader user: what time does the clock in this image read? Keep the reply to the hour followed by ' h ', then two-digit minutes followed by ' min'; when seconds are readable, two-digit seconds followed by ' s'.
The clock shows 6 h 10 min
